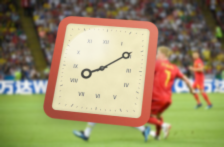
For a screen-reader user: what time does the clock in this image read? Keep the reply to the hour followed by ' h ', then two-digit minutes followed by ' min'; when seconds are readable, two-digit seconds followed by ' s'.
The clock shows 8 h 09 min
